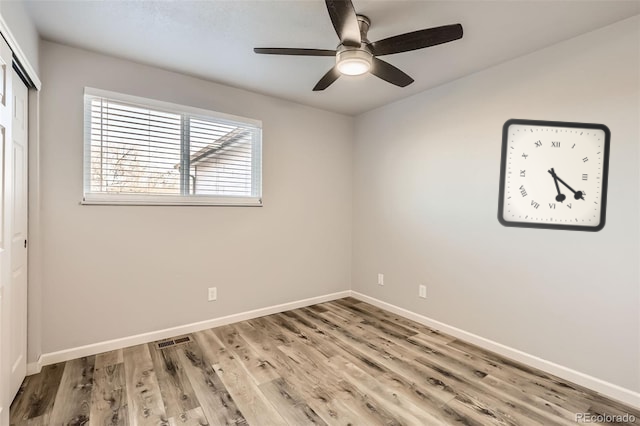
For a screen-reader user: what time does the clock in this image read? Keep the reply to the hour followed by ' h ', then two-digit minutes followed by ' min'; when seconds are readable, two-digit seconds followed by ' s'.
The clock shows 5 h 21 min
